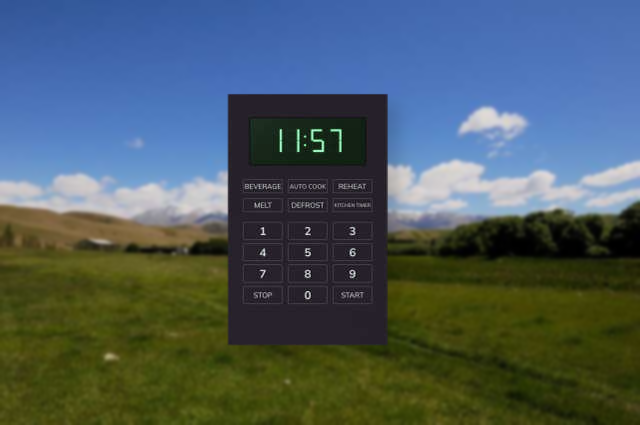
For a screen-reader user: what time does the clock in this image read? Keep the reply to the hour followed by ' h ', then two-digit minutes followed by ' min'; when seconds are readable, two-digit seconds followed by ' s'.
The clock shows 11 h 57 min
